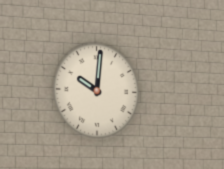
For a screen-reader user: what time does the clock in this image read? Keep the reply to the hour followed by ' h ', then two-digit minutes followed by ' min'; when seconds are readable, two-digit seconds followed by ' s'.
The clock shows 10 h 01 min
